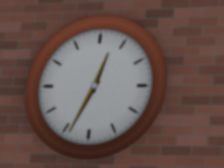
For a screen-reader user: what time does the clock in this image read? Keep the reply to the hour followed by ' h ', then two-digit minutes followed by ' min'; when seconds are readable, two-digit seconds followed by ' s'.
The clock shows 12 h 34 min
